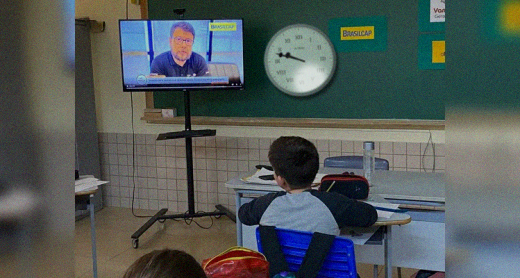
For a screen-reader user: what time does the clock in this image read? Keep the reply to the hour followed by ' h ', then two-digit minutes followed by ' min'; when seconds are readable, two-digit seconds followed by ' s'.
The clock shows 9 h 48 min
